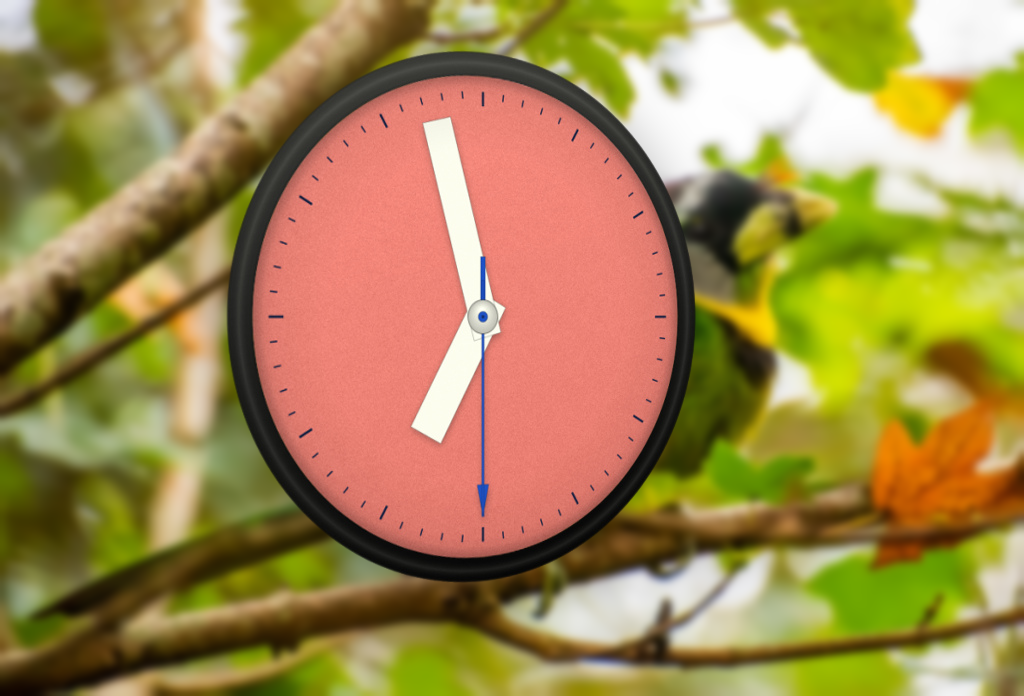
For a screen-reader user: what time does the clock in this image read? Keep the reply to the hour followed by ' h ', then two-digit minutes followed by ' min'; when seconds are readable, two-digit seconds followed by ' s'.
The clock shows 6 h 57 min 30 s
